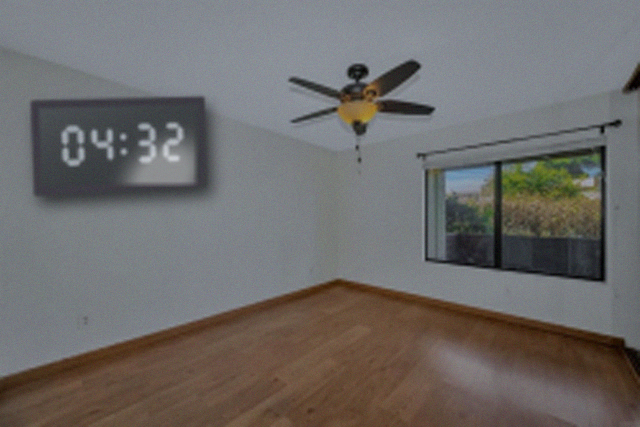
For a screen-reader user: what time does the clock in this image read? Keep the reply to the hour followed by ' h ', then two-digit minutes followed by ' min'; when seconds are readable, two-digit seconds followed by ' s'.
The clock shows 4 h 32 min
